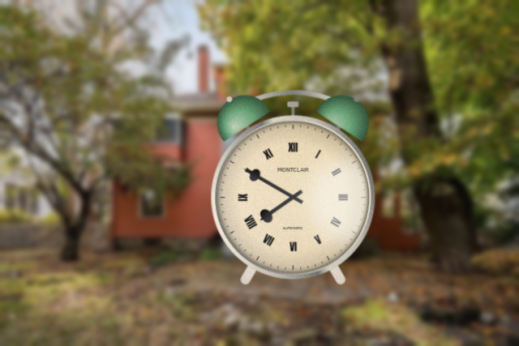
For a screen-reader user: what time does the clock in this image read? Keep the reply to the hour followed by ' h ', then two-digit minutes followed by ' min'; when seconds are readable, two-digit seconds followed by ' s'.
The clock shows 7 h 50 min
